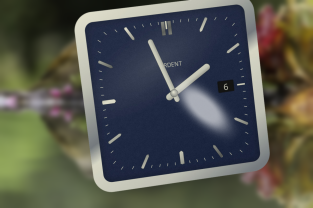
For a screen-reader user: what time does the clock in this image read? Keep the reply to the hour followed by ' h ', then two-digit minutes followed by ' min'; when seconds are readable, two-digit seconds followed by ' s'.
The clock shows 1 h 57 min
